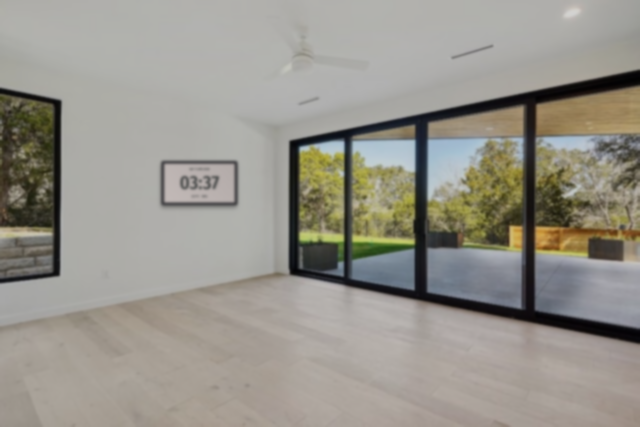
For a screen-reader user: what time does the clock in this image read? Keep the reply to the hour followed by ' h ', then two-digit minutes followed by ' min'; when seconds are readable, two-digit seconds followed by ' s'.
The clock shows 3 h 37 min
